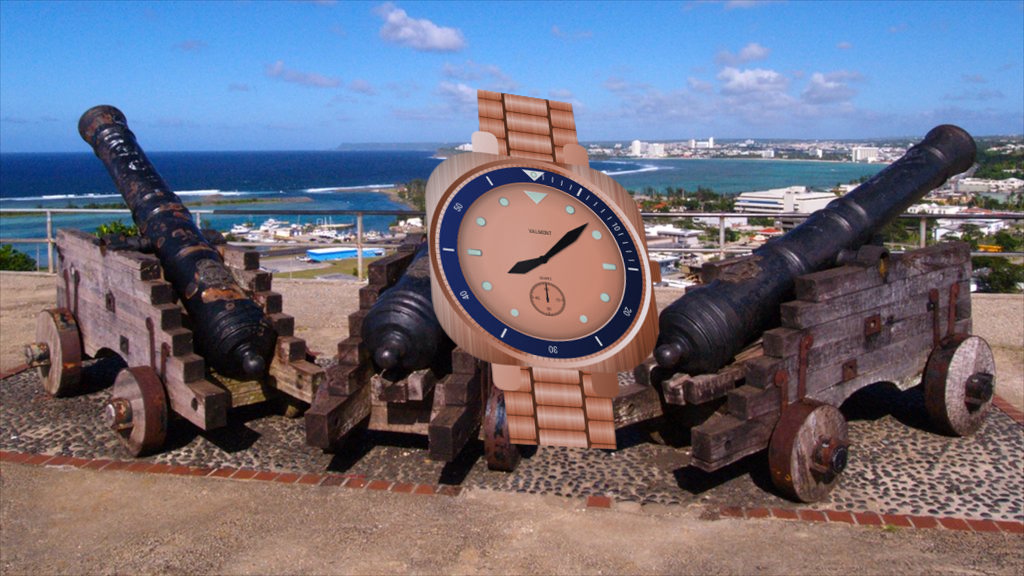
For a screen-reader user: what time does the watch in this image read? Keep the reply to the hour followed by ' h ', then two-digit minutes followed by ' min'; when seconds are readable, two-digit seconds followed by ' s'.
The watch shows 8 h 08 min
